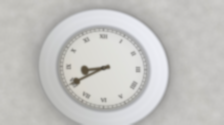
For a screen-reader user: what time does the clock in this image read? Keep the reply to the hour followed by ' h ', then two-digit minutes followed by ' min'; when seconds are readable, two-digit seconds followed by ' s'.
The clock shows 8 h 40 min
